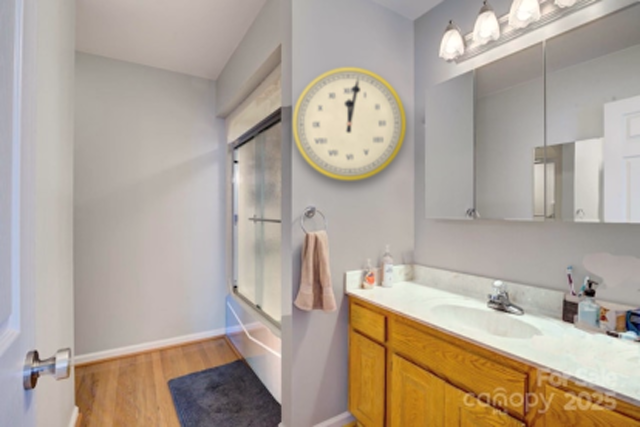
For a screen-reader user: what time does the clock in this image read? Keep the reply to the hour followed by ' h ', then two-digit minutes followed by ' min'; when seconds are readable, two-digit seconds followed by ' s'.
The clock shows 12 h 02 min
